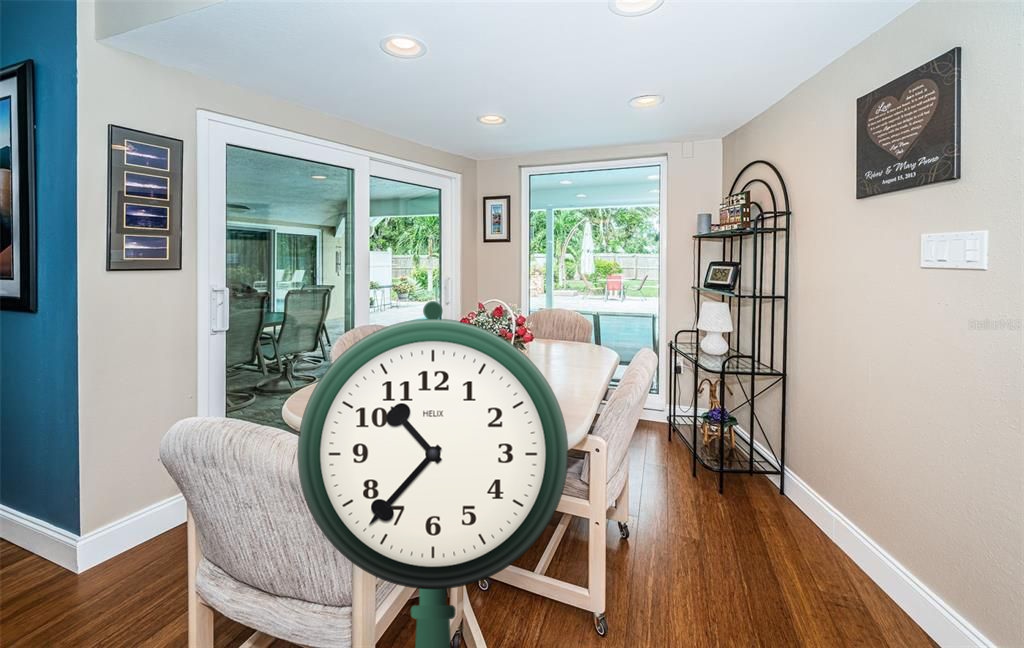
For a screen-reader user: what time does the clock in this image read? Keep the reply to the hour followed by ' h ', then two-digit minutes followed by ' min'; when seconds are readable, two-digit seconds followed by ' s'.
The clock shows 10 h 37 min
